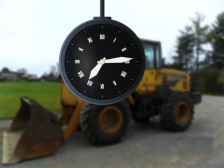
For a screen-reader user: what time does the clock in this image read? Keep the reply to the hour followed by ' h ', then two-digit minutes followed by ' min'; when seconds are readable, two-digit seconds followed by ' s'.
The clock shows 7 h 14 min
